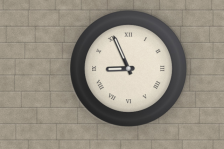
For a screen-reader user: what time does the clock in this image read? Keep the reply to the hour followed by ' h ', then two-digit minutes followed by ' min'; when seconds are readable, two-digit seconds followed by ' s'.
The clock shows 8 h 56 min
